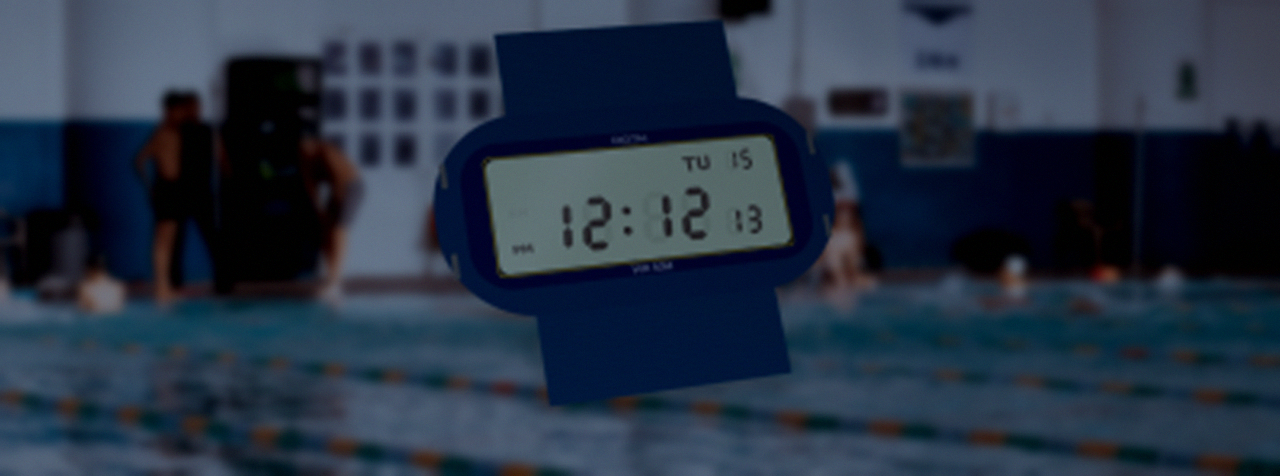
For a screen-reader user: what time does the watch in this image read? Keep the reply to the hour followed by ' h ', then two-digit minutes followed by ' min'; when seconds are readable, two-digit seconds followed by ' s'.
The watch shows 12 h 12 min 13 s
